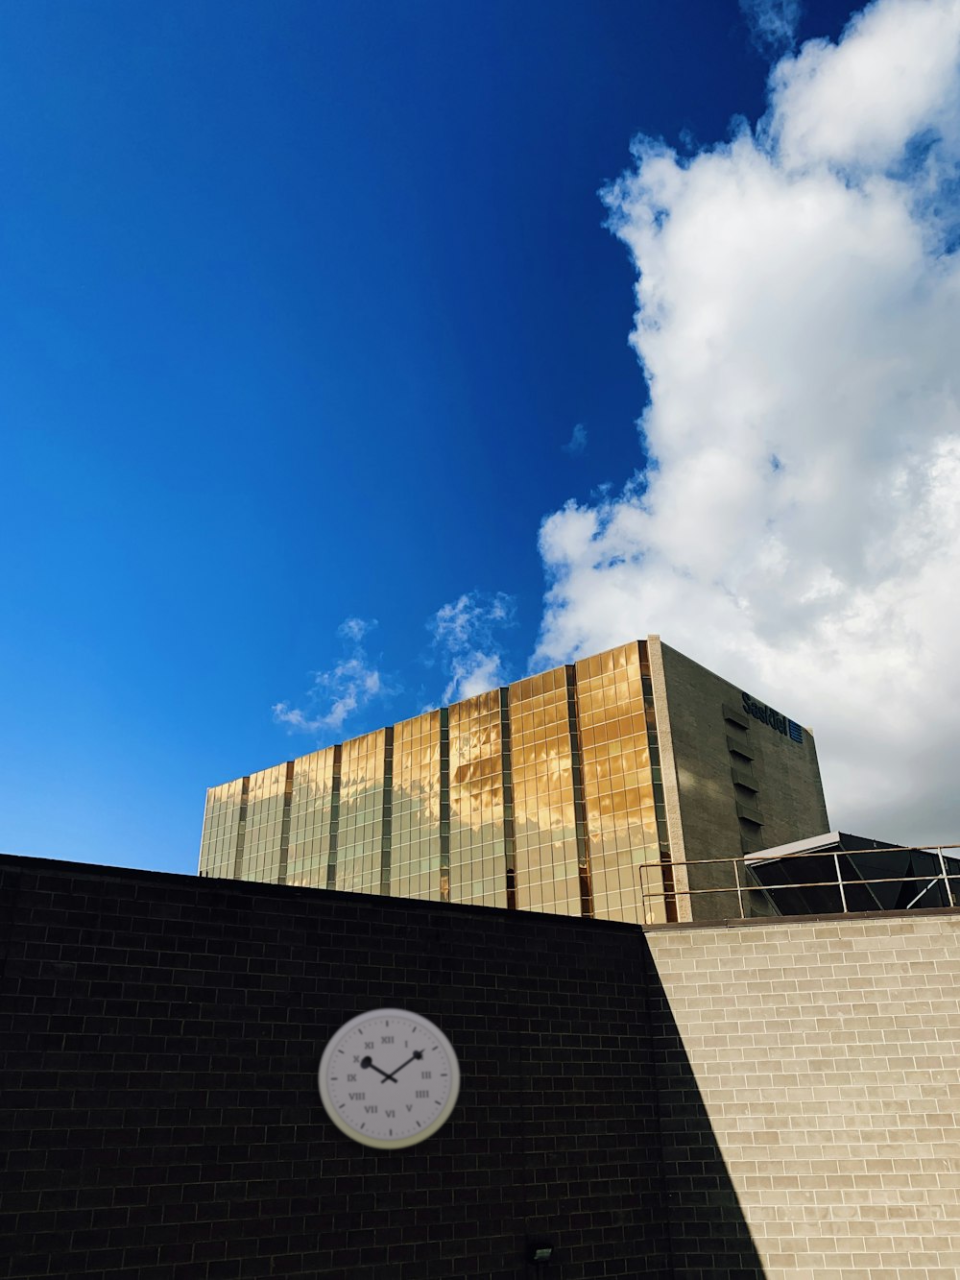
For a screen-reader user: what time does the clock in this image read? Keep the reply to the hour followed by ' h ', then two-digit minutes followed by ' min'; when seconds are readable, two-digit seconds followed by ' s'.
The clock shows 10 h 09 min
